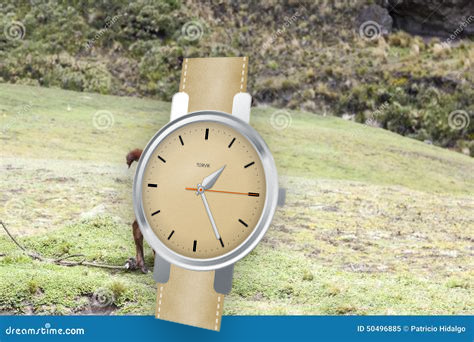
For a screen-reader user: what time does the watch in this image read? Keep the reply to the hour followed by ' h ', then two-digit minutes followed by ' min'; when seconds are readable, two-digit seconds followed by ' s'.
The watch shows 1 h 25 min 15 s
